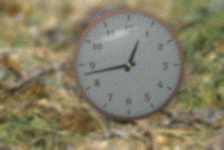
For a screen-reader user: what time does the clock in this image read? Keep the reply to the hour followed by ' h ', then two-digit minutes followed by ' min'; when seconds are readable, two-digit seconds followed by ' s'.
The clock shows 12 h 43 min
